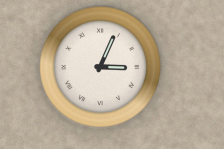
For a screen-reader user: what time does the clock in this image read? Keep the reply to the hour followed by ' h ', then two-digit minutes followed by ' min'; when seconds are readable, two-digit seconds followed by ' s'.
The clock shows 3 h 04 min
